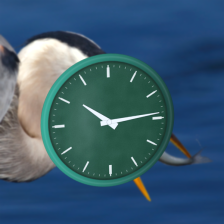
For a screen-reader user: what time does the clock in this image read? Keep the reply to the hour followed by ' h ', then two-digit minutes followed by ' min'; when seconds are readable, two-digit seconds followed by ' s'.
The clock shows 10 h 14 min
